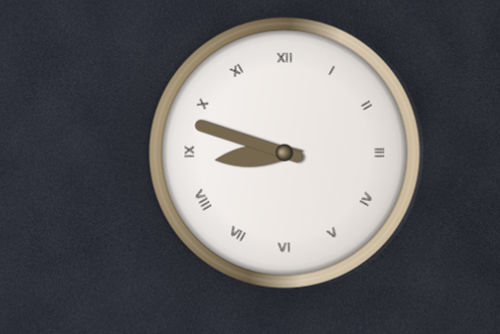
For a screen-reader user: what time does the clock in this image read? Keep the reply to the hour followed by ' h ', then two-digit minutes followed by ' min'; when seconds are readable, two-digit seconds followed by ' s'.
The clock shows 8 h 48 min
